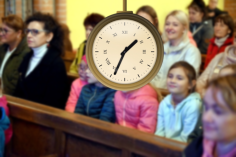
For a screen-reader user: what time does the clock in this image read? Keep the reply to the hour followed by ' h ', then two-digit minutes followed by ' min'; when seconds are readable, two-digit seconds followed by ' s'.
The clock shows 1 h 34 min
